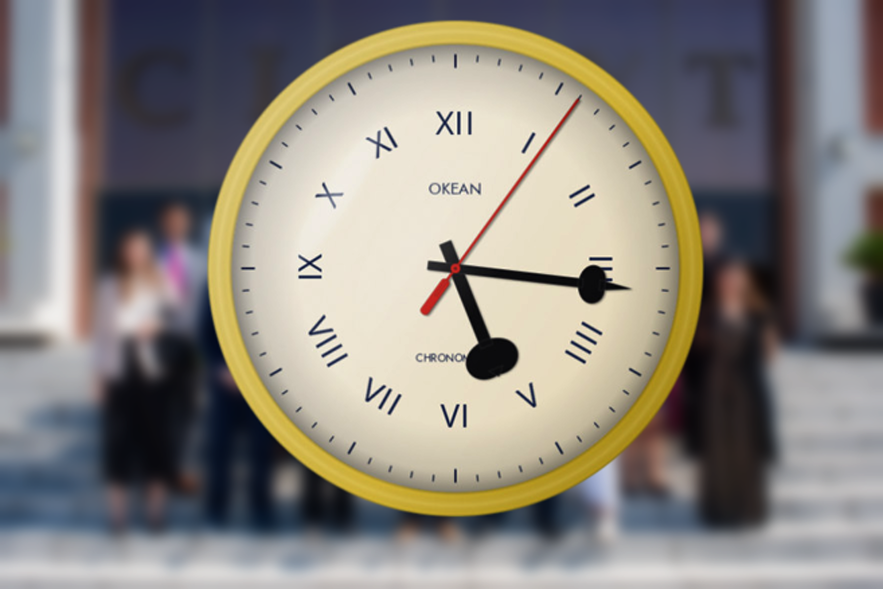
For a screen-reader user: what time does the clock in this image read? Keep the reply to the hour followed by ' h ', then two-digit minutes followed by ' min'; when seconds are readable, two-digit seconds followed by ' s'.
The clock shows 5 h 16 min 06 s
